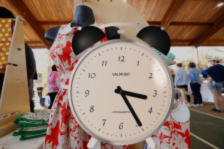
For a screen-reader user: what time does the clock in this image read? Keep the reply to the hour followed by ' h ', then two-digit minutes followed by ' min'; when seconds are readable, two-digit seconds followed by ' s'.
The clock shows 3 h 25 min
